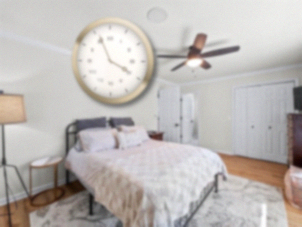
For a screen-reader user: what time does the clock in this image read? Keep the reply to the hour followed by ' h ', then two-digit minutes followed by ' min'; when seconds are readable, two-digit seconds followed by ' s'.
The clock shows 3 h 56 min
